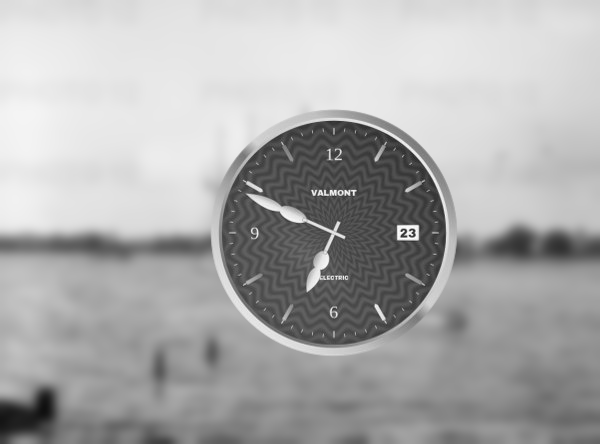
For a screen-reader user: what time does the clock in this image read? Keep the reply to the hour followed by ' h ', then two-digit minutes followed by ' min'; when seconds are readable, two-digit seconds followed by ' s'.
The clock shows 6 h 49 min
